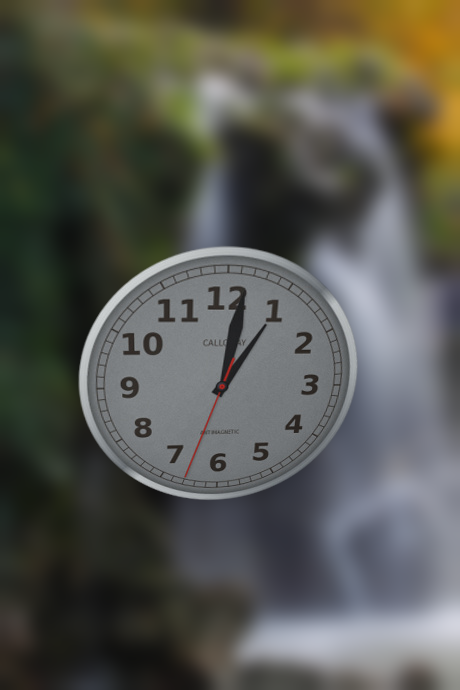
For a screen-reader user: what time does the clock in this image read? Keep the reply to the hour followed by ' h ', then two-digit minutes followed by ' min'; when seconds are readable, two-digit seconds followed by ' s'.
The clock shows 1 h 01 min 33 s
